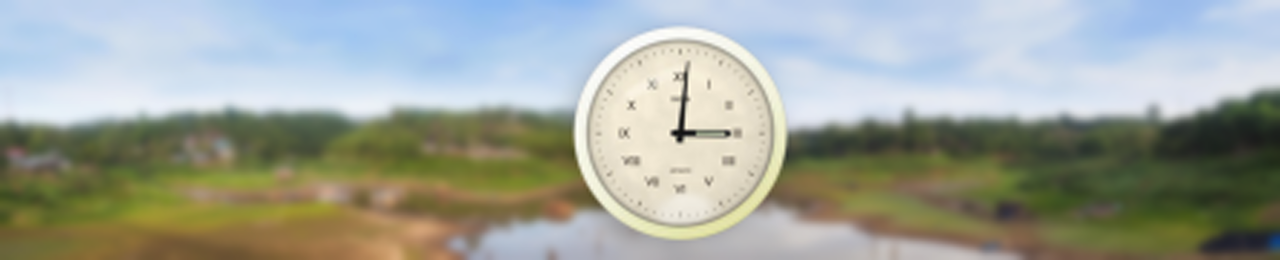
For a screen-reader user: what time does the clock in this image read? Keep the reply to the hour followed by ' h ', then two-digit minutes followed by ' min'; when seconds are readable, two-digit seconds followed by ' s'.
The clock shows 3 h 01 min
